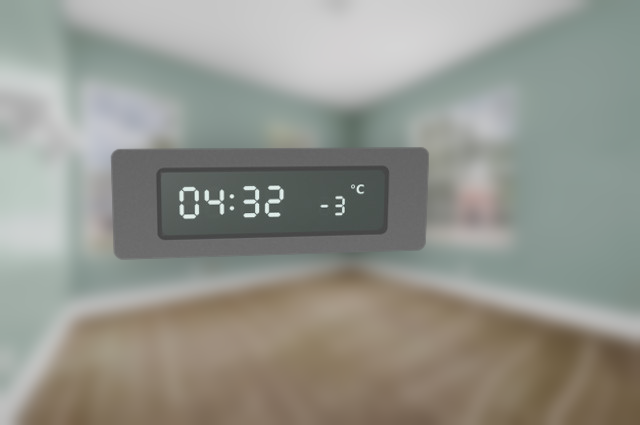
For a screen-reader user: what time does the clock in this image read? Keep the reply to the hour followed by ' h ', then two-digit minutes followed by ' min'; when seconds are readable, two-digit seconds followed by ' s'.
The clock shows 4 h 32 min
